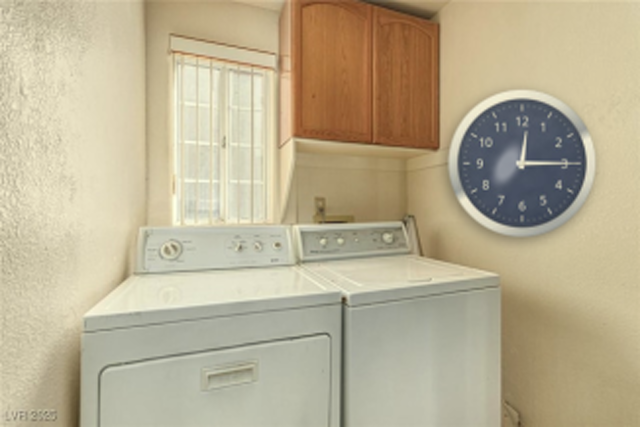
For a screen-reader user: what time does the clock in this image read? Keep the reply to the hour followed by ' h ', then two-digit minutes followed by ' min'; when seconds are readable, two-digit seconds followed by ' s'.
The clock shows 12 h 15 min
